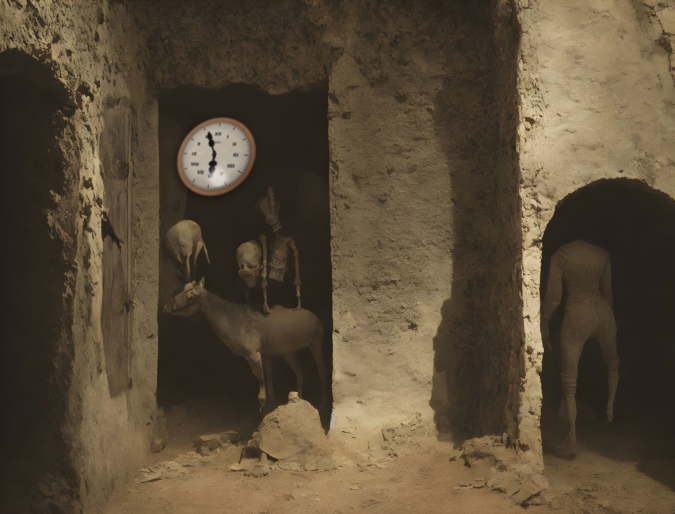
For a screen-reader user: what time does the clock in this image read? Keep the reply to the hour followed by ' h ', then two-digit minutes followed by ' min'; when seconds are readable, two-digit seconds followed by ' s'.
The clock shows 5 h 56 min
